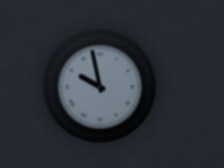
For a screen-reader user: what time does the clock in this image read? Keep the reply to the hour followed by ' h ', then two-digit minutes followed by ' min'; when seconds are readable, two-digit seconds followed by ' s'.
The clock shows 9 h 58 min
